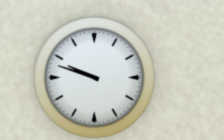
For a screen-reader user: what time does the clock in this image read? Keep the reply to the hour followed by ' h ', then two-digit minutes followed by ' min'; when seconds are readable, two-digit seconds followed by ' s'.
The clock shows 9 h 48 min
